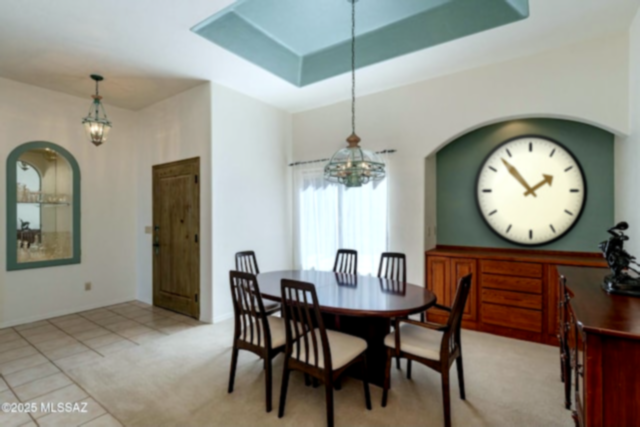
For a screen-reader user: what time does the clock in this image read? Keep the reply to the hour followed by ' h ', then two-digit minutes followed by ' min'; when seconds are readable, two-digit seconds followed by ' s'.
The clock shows 1 h 53 min
